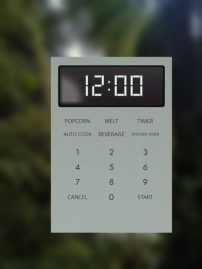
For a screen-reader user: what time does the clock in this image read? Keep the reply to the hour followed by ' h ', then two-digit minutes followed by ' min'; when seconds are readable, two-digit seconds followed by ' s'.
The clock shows 12 h 00 min
